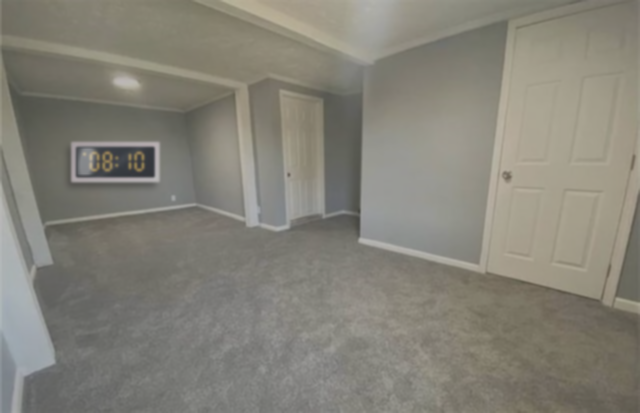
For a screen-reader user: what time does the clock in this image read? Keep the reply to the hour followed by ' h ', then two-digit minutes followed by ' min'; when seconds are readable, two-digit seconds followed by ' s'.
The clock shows 8 h 10 min
